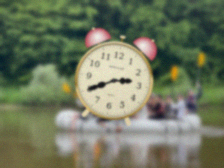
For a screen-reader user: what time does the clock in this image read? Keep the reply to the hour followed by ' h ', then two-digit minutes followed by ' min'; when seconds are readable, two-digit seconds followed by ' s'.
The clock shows 2 h 40 min
